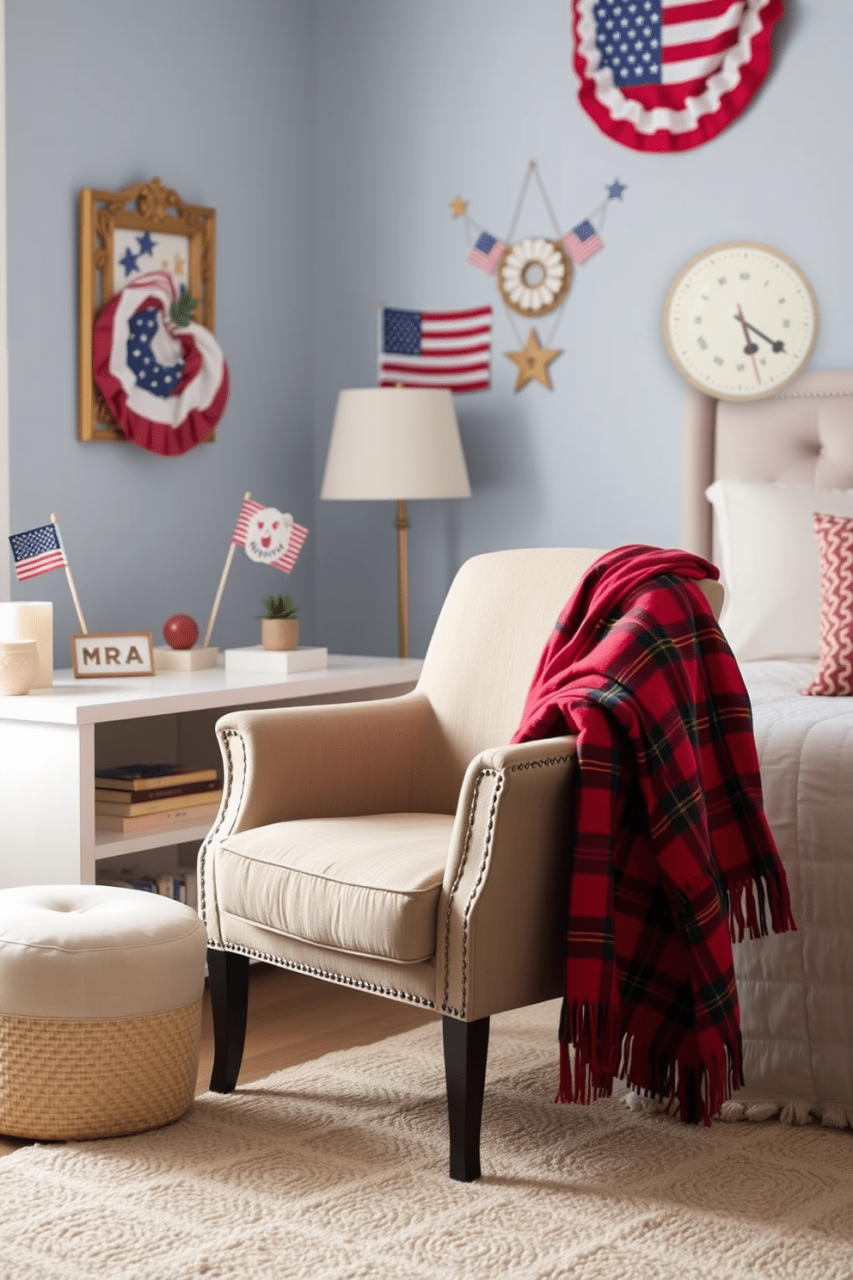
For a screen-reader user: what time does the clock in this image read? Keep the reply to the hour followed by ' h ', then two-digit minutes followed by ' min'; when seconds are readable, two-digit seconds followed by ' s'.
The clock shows 5 h 20 min 27 s
